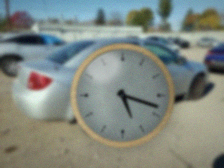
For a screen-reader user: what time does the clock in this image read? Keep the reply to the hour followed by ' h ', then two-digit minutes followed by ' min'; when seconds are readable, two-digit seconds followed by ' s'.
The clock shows 5 h 18 min
